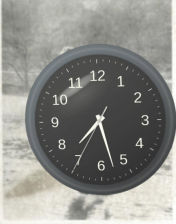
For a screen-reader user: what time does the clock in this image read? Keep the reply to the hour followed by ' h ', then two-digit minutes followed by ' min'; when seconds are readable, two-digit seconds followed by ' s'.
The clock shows 7 h 27 min 35 s
